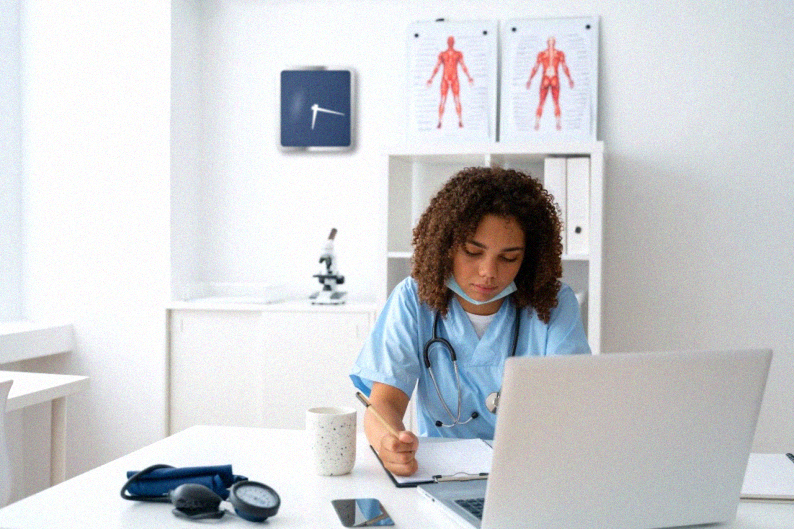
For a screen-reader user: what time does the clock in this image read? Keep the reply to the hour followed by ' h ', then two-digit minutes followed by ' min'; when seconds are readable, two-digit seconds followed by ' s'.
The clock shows 6 h 17 min
